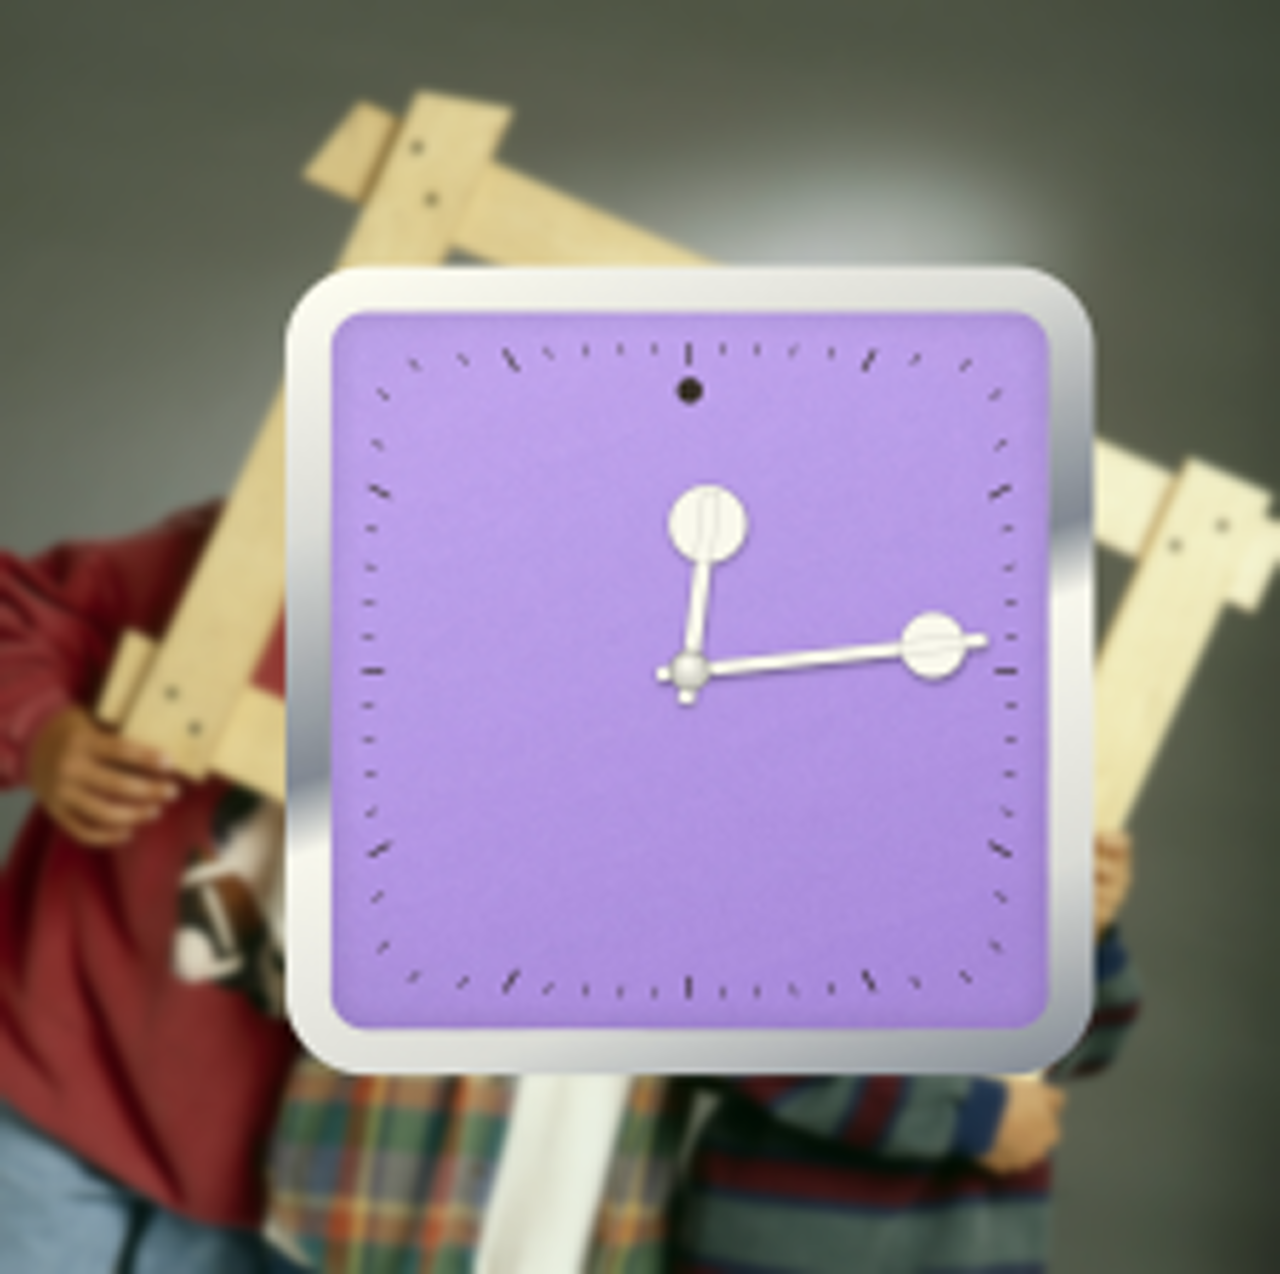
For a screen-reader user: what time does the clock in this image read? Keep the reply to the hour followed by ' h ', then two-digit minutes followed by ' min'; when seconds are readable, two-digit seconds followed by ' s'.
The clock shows 12 h 14 min
